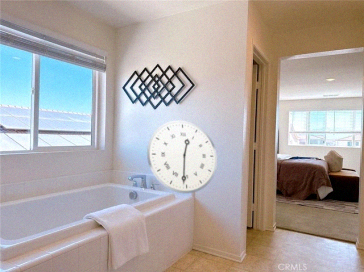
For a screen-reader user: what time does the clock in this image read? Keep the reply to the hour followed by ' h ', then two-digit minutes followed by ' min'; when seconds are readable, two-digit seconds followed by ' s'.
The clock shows 12 h 31 min
